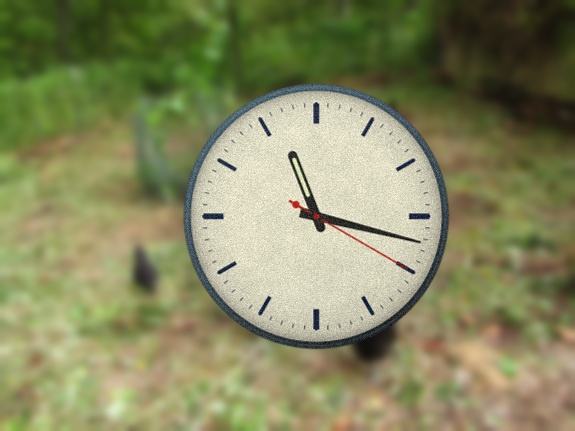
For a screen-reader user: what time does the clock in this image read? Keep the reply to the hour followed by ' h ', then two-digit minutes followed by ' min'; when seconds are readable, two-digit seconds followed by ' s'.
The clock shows 11 h 17 min 20 s
